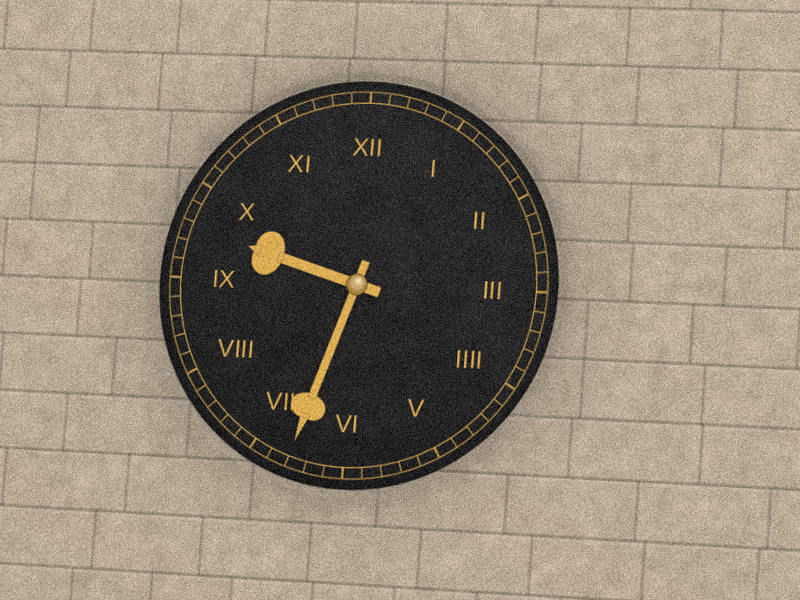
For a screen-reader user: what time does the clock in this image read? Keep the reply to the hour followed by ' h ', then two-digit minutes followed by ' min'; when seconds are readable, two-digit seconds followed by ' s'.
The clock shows 9 h 33 min
